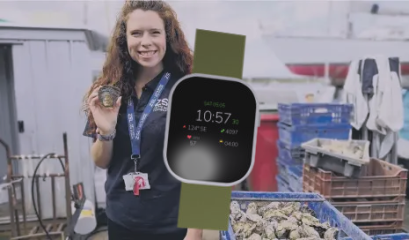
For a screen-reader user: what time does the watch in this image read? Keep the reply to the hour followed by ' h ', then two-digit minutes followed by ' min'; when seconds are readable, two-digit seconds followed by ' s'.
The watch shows 10 h 57 min
